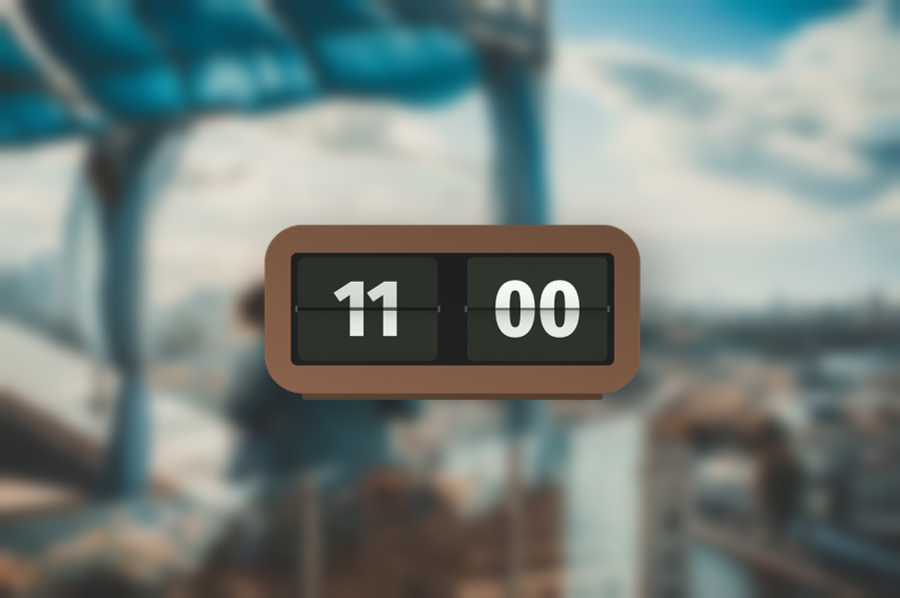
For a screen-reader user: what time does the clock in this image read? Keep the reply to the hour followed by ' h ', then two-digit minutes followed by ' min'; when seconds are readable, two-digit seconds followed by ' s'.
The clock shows 11 h 00 min
